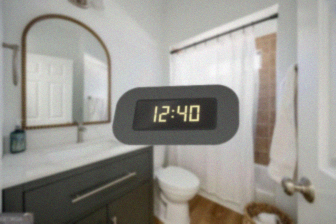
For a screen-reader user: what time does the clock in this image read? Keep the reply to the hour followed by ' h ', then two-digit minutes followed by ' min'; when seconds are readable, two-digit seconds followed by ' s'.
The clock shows 12 h 40 min
